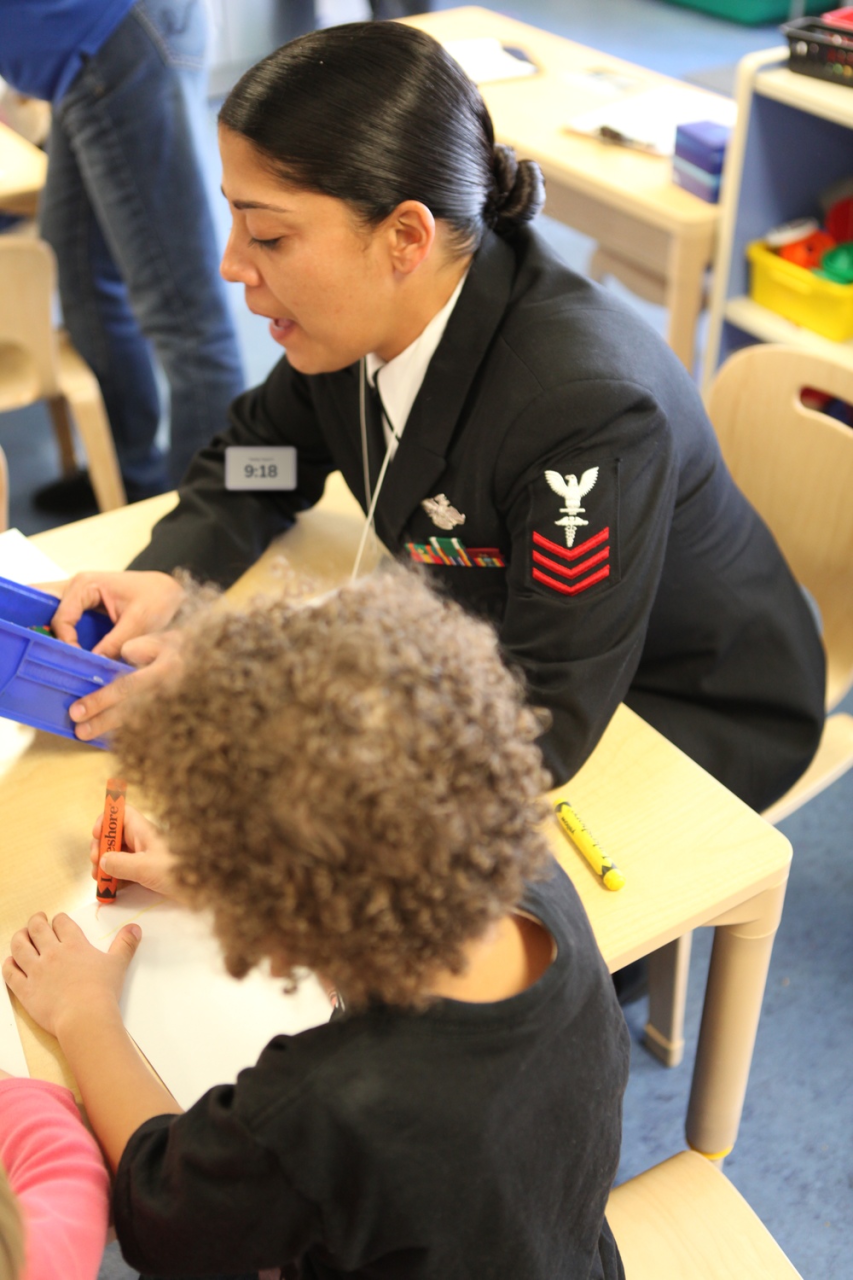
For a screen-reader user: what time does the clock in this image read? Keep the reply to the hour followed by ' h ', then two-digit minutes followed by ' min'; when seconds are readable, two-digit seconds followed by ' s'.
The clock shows 9 h 18 min
